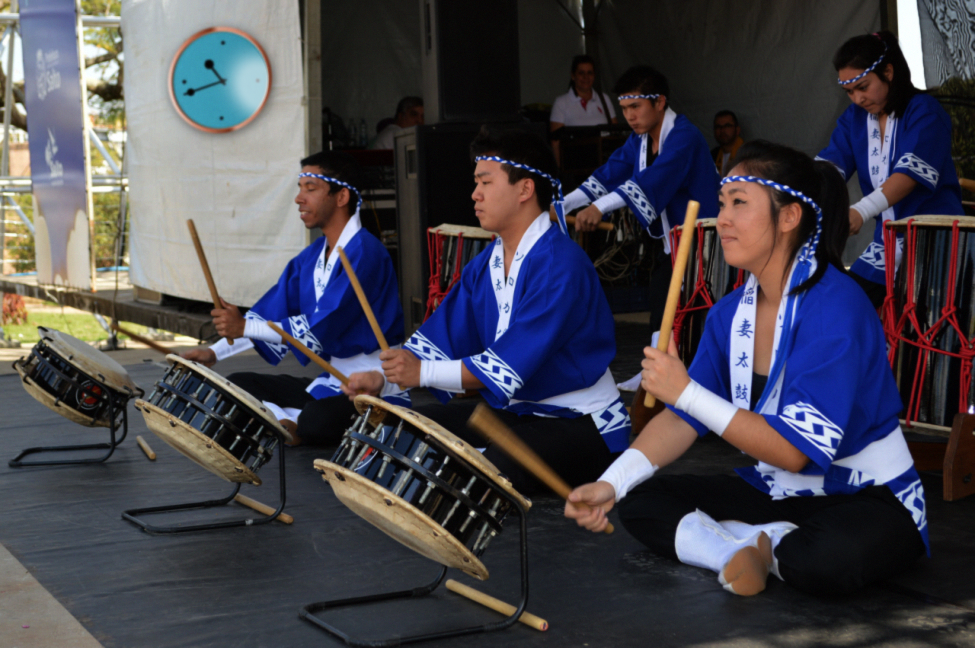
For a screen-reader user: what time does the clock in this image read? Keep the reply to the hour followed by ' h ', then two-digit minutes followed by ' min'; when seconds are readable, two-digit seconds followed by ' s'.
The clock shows 10 h 42 min
